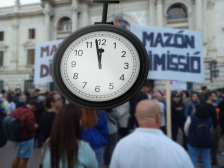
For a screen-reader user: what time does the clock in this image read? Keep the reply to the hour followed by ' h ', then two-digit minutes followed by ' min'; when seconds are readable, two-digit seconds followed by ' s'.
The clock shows 11 h 58 min
